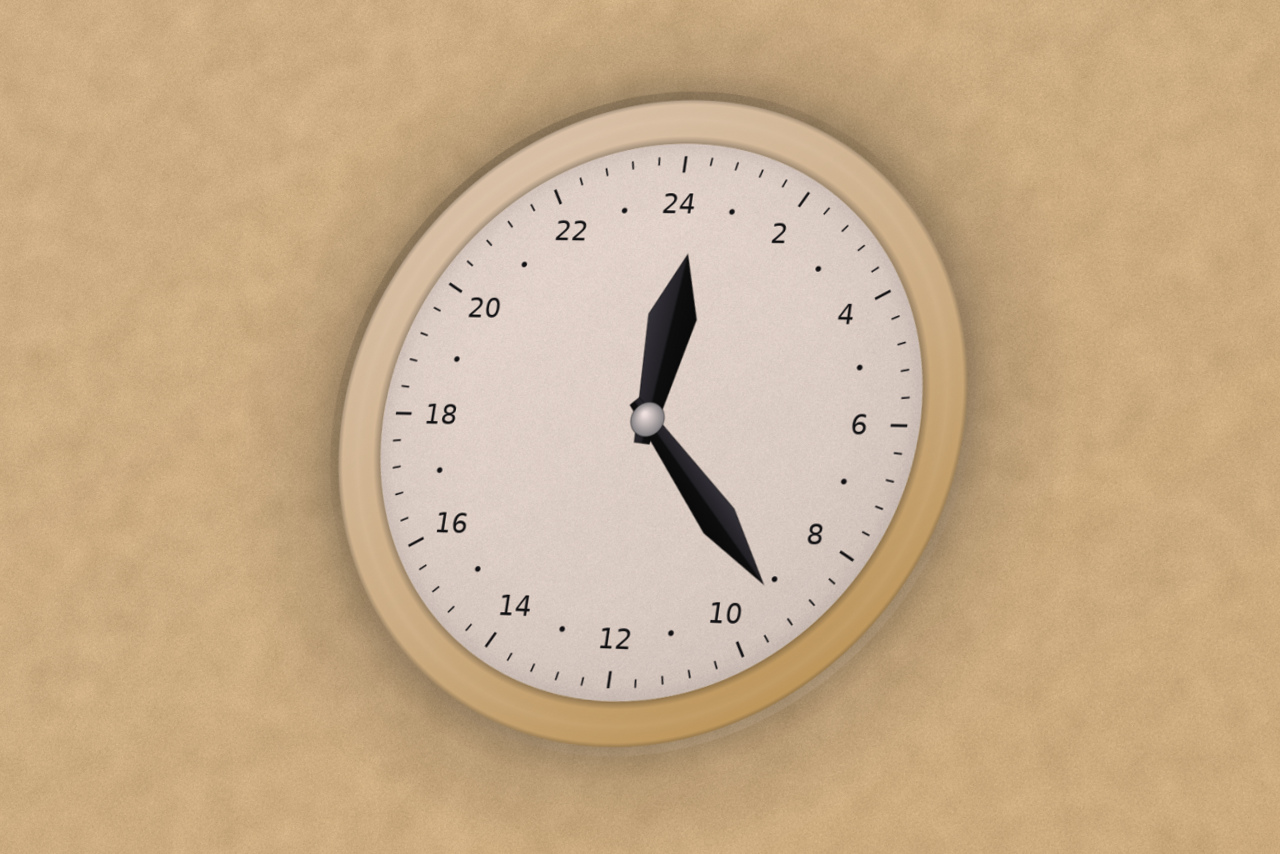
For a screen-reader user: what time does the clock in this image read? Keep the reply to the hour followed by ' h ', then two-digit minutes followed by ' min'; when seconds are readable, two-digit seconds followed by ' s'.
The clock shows 0 h 23 min
